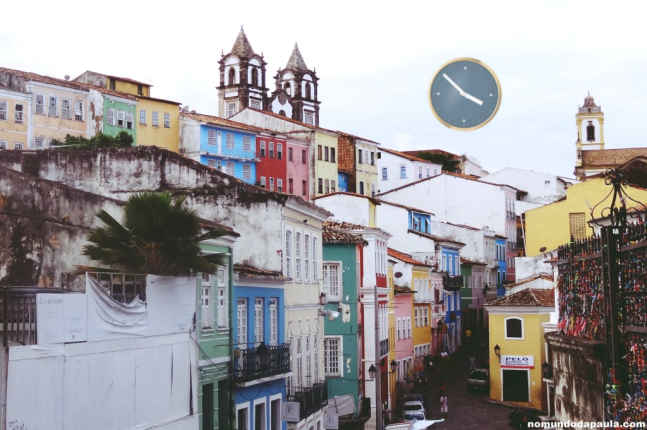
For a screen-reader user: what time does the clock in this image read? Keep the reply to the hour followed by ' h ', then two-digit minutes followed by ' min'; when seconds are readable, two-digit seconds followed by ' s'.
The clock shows 3 h 52 min
